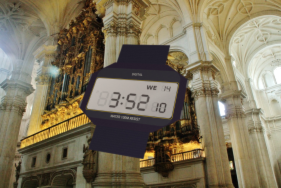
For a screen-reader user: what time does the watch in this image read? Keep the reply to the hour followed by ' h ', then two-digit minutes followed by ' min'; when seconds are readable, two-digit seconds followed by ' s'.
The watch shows 3 h 52 min 10 s
